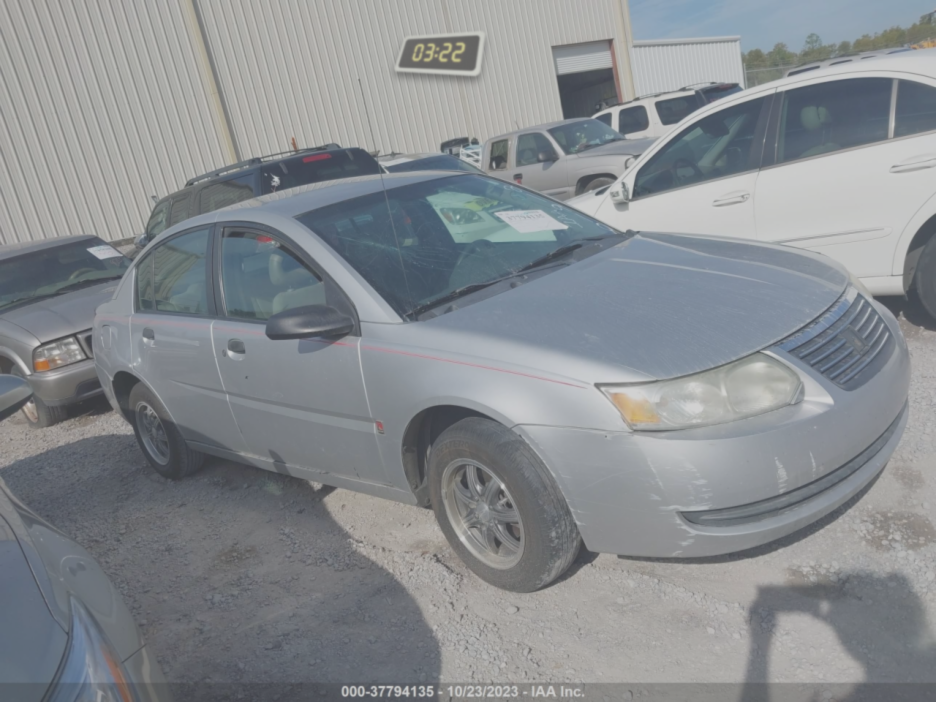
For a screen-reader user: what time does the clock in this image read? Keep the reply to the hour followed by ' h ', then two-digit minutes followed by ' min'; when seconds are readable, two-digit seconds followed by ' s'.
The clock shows 3 h 22 min
